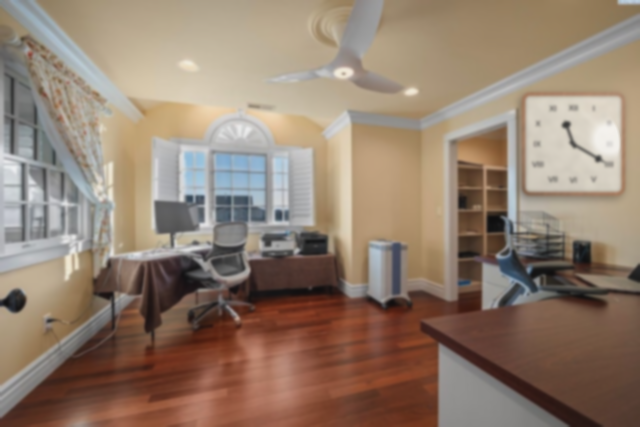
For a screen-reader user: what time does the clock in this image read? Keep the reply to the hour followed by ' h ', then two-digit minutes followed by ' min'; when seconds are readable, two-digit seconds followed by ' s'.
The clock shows 11 h 20 min
